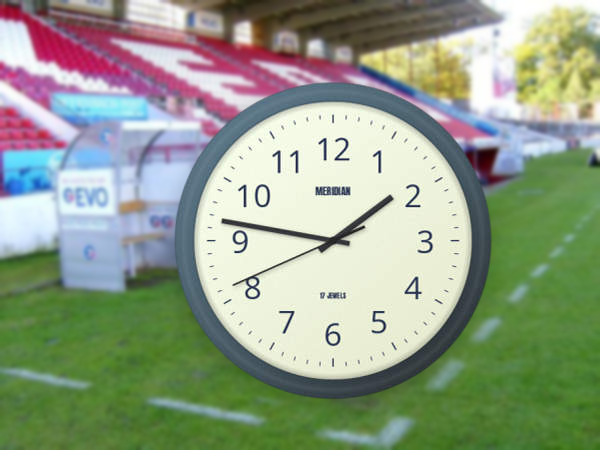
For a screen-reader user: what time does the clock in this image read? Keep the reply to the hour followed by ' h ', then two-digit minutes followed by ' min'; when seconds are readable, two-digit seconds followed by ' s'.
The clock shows 1 h 46 min 41 s
